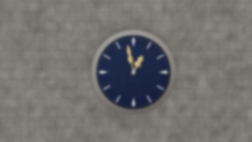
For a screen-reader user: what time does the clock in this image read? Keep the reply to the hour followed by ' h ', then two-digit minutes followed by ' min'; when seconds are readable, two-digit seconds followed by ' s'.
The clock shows 12 h 58 min
